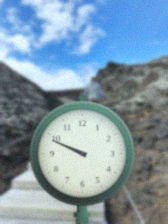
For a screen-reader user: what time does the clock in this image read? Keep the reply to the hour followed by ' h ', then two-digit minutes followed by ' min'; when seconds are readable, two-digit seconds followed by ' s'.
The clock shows 9 h 49 min
